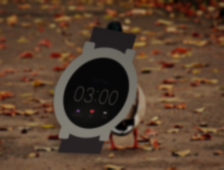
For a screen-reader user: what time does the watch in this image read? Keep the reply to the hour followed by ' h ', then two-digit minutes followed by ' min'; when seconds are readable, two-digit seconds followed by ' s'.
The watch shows 3 h 00 min
